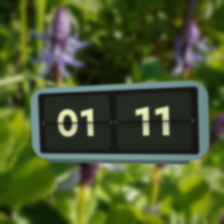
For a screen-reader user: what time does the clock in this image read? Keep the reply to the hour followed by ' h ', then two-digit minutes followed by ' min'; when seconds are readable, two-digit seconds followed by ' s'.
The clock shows 1 h 11 min
